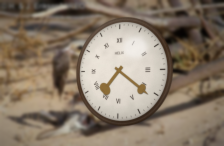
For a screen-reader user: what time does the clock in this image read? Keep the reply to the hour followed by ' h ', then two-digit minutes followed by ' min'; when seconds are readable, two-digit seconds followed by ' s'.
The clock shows 7 h 21 min
